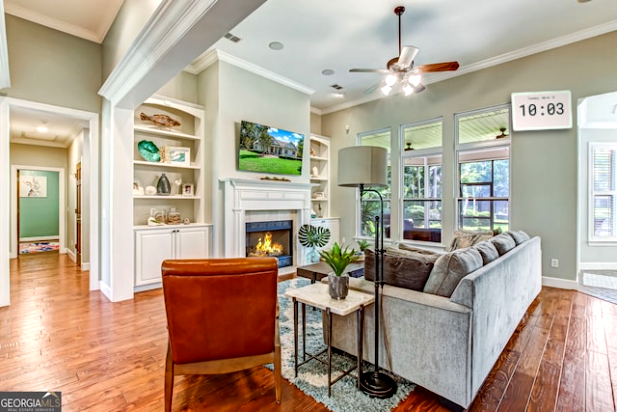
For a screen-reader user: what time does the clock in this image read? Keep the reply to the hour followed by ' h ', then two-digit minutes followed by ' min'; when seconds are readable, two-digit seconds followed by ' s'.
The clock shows 10 h 03 min
